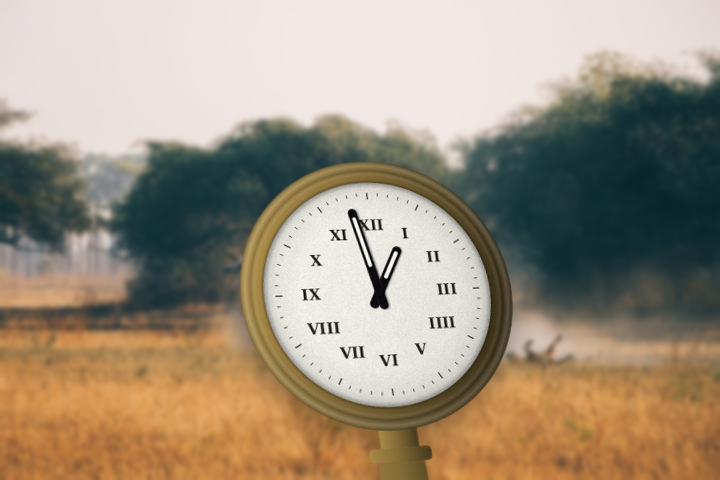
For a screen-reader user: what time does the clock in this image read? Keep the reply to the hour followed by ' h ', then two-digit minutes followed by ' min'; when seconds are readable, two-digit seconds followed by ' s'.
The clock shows 12 h 58 min
